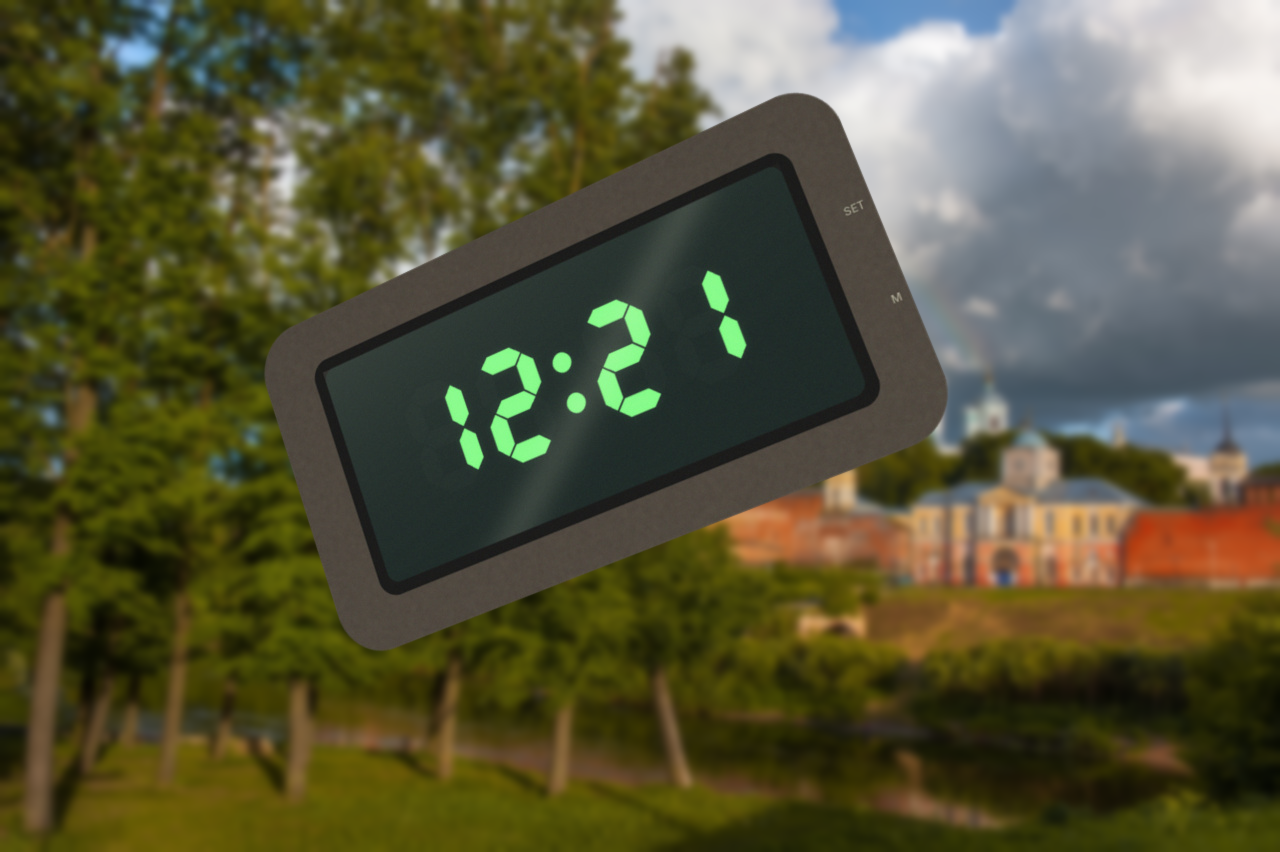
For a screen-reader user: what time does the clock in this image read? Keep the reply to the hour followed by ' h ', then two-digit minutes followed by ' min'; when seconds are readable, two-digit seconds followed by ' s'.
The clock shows 12 h 21 min
